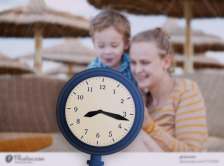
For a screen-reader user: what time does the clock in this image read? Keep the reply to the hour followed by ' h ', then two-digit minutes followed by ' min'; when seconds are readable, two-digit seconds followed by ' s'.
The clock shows 8 h 17 min
